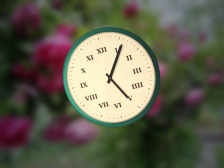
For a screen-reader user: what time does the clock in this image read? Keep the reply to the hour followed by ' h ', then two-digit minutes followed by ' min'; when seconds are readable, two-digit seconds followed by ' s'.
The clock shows 5 h 06 min
